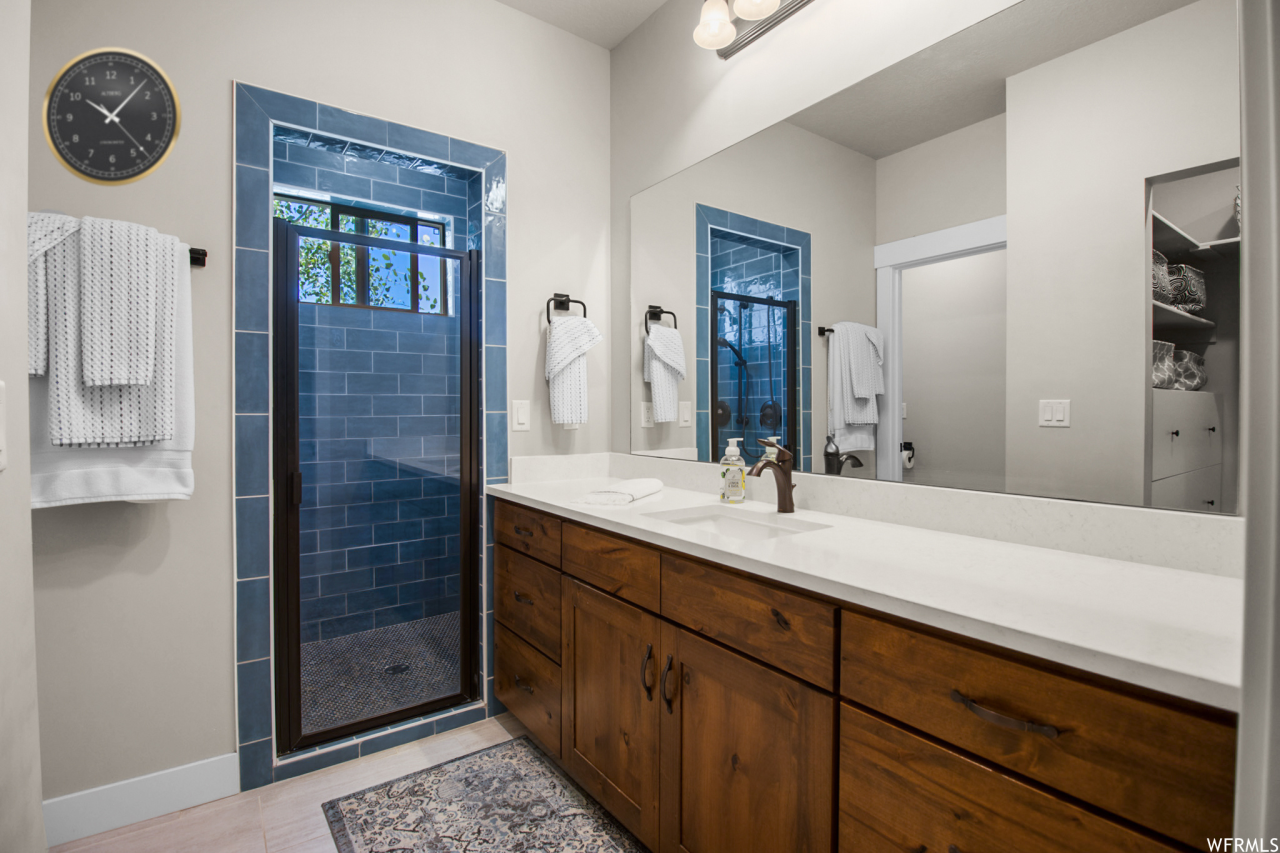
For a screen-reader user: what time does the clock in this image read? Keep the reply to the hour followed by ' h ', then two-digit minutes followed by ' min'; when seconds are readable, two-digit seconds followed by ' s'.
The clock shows 10 h 07 min 23 s
